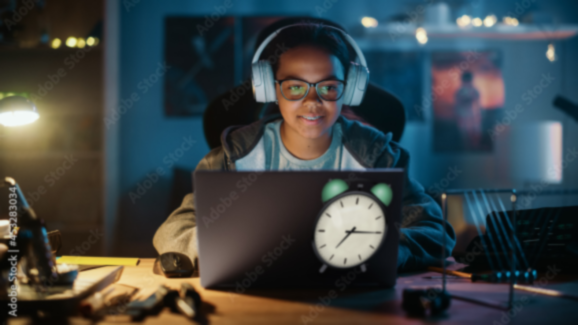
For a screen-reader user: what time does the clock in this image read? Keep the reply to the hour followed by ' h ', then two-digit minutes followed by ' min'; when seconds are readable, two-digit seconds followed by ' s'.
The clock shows 7 h 15 min
